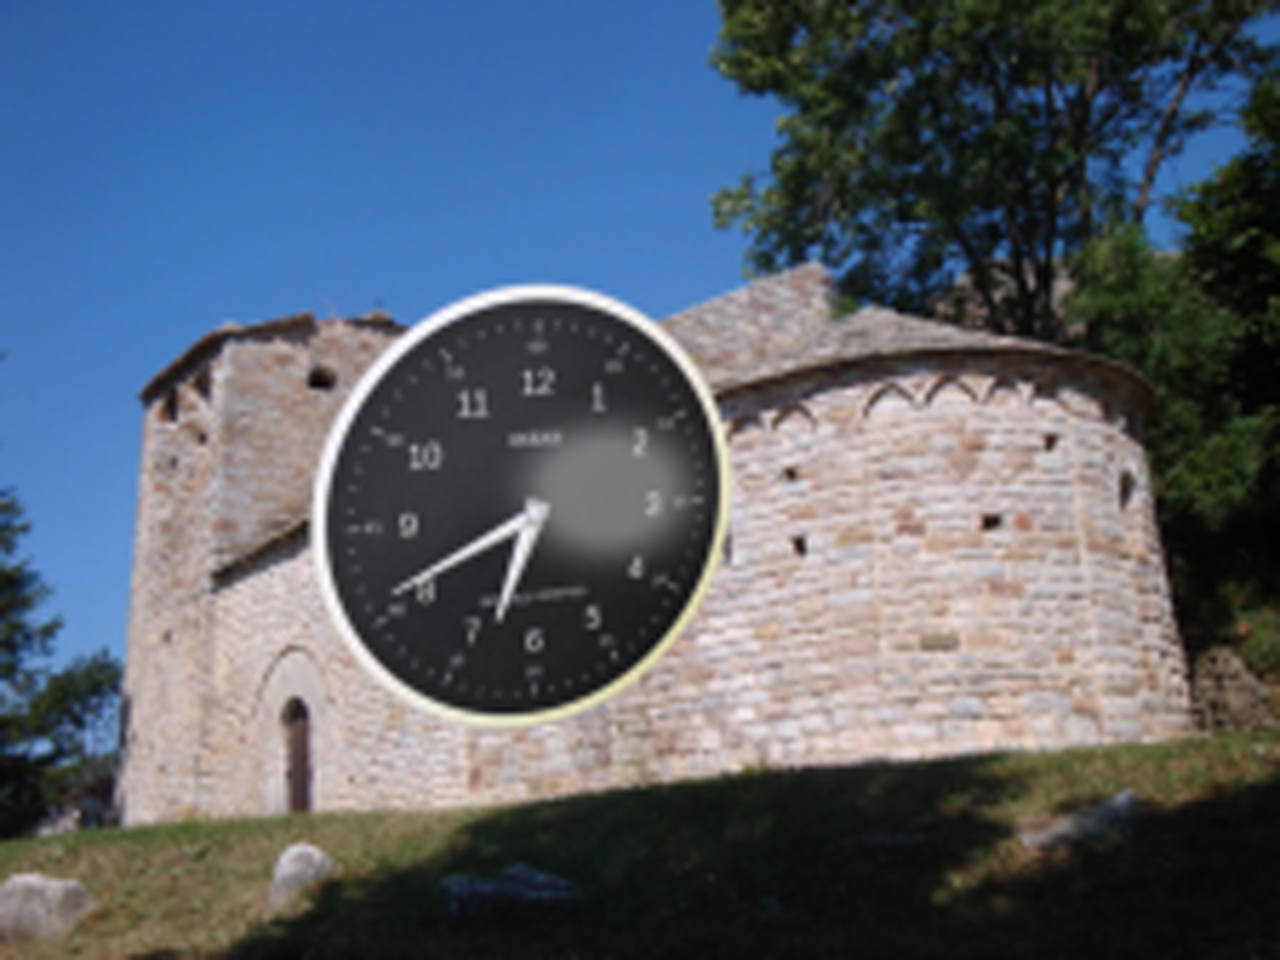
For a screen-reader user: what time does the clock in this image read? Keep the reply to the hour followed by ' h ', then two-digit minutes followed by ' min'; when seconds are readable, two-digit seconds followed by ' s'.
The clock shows 6 h 41 min
